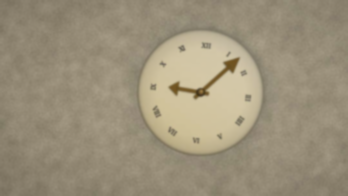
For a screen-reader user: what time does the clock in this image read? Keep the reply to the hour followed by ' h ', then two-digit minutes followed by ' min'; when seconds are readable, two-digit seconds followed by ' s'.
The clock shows 9 h 07 min
